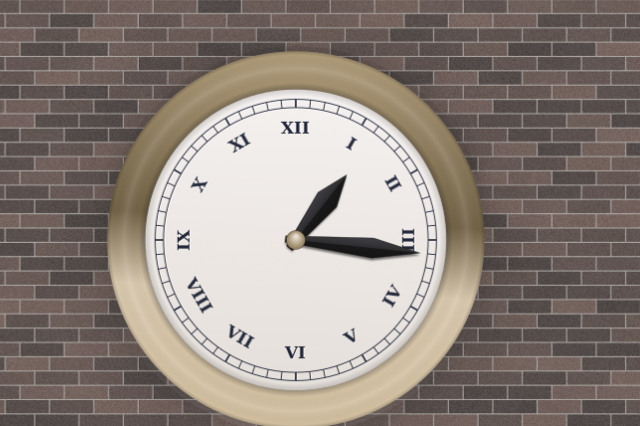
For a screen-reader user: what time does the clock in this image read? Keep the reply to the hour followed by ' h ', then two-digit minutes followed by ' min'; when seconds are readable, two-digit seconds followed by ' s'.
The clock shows 1 h 16 min
